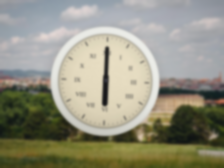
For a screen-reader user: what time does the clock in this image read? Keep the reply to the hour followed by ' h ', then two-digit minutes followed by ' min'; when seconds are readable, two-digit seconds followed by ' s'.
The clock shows 6 h 00 min
